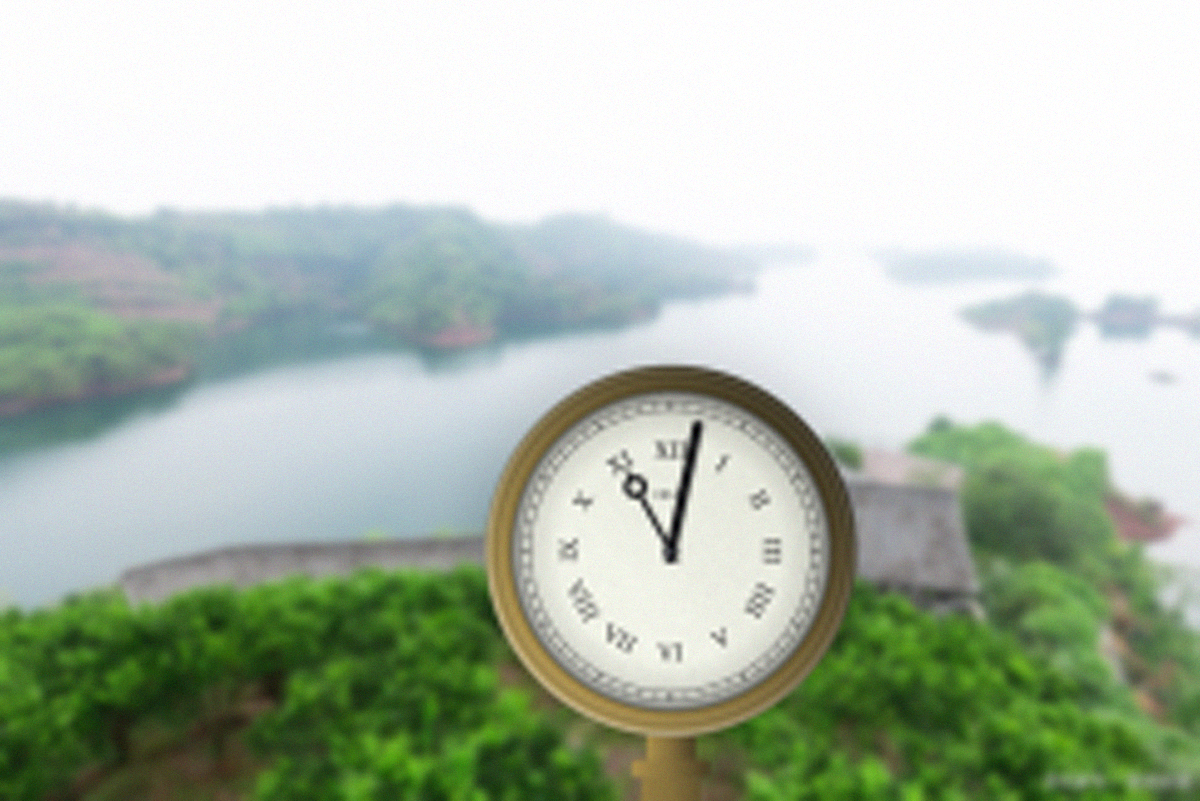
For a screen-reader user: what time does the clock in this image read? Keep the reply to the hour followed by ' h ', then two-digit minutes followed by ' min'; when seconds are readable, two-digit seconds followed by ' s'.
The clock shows 11 h 02 min
